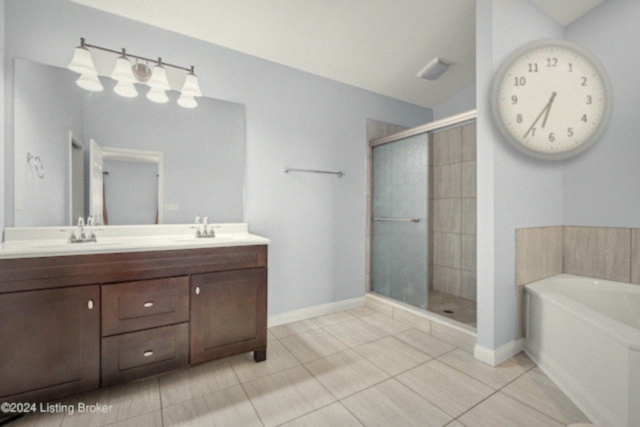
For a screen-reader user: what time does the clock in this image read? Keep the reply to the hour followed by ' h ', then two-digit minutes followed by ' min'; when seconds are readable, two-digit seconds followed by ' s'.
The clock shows 6 h 36 min
